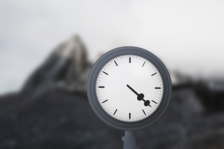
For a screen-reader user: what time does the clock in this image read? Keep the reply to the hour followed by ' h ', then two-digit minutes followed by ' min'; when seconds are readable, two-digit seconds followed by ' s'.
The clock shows 4 h 22 min
